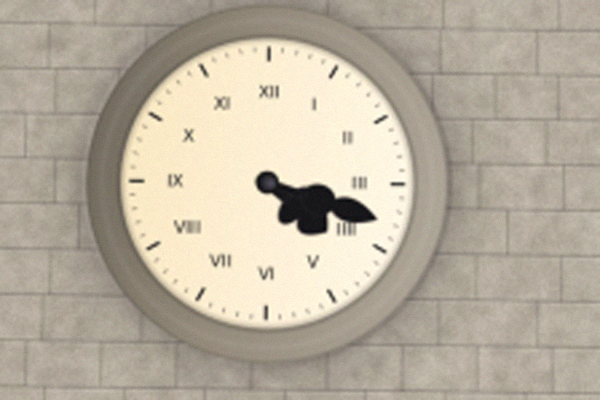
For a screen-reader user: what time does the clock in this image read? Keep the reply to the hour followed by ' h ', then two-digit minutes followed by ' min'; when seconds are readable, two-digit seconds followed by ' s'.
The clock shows 4 h 18 min
